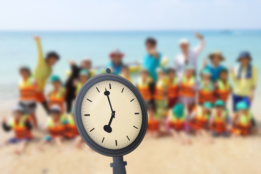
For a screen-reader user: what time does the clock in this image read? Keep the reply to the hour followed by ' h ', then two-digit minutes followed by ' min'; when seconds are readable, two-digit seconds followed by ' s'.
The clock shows 6 h 58 min
